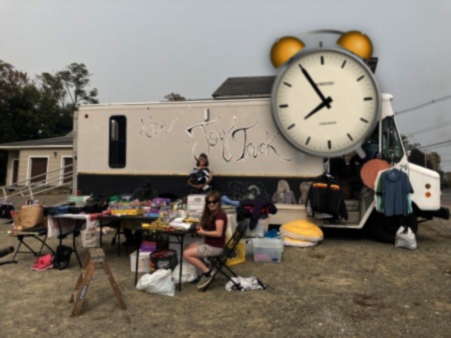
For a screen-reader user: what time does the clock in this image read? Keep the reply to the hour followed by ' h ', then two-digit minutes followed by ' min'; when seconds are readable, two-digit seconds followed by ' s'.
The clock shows 7 h 55 min
